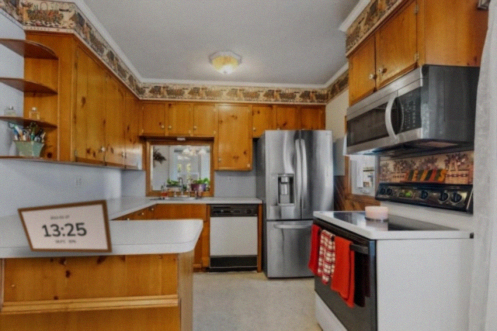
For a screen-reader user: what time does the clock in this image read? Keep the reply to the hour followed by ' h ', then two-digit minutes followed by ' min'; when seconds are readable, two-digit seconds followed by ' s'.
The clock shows 13 h 25 min
